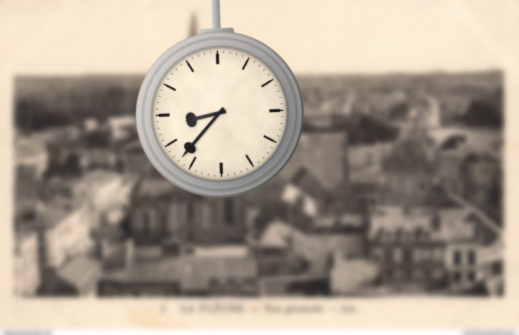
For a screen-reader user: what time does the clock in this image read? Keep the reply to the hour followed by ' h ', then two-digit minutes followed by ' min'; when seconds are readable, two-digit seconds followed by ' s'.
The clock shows 8 h 37 min
